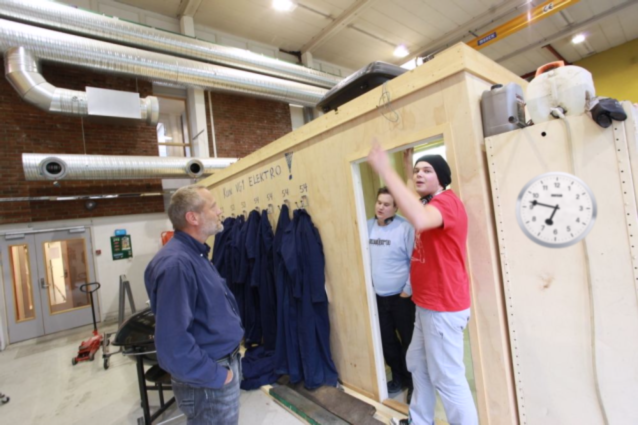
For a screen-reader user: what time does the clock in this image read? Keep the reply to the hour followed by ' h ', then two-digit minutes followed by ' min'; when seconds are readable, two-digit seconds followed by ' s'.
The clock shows 6 h 47 min
